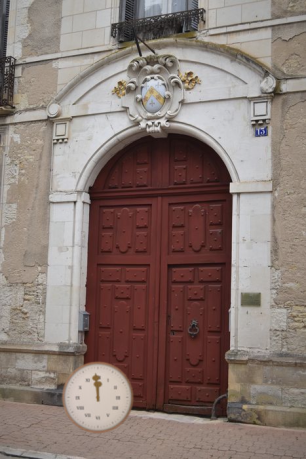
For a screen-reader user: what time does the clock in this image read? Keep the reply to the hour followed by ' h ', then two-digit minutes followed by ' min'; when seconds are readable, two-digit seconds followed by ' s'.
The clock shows 11 h 59 min
